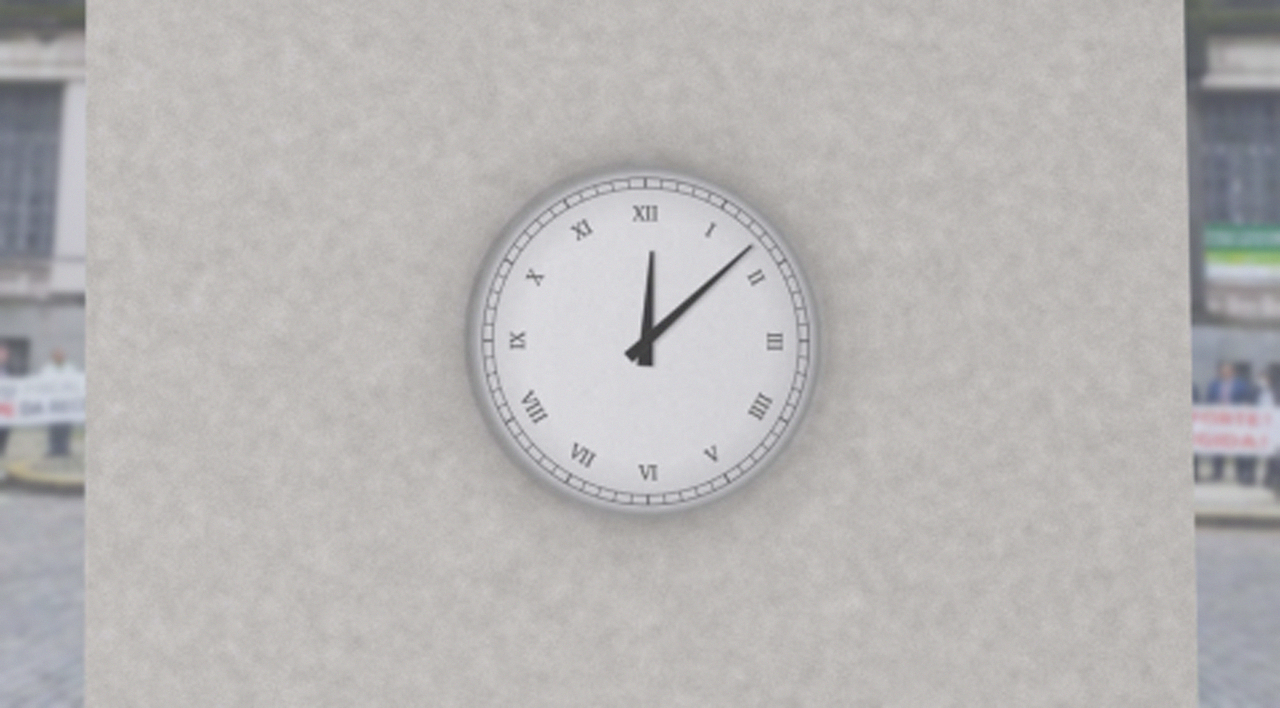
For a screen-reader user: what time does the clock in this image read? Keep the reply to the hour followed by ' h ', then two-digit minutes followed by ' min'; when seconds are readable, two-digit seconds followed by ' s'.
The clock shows 12 h 08 min
